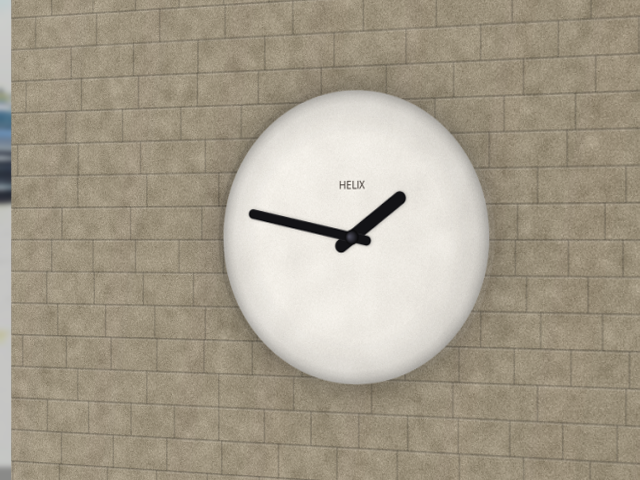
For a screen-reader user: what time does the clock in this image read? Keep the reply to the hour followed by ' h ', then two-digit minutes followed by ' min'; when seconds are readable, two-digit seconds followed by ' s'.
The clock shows 1 h 47 min
